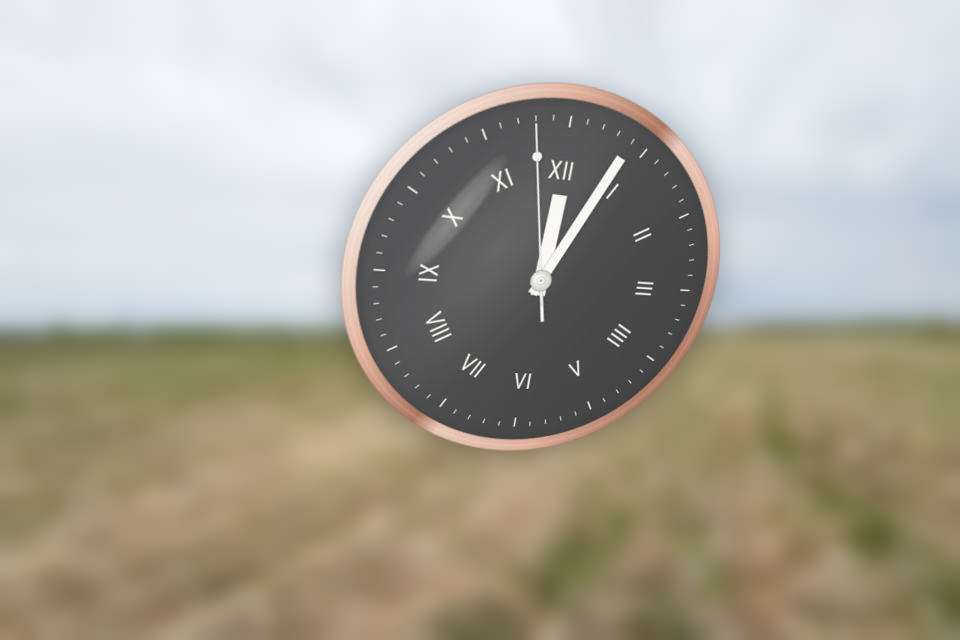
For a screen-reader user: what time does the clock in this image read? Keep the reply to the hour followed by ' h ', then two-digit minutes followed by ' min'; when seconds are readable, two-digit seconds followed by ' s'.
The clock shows 12 h 03 min 58 s
